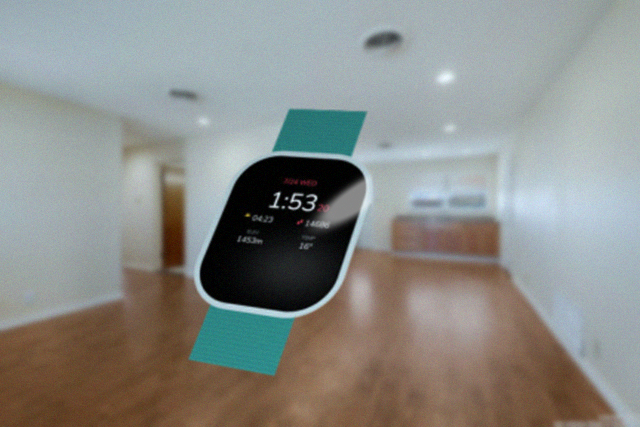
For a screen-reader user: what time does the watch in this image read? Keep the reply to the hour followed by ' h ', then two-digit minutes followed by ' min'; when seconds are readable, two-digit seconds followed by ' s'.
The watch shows 1 h 53 min
